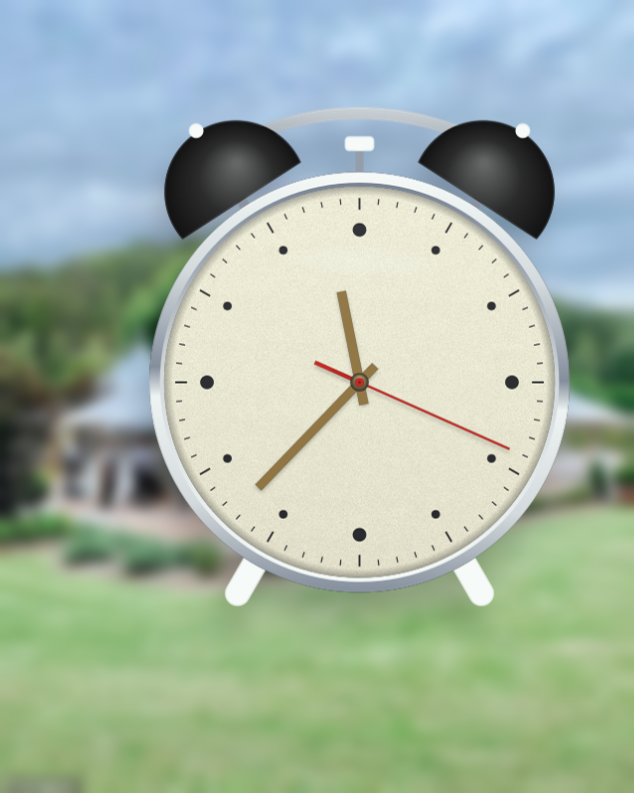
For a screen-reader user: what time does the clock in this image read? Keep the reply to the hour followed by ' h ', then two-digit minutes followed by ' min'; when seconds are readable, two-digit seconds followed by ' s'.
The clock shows 11 h 37 min 19 s
